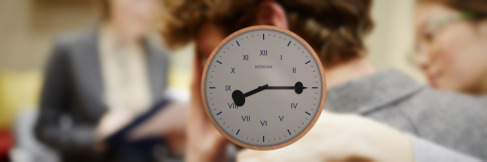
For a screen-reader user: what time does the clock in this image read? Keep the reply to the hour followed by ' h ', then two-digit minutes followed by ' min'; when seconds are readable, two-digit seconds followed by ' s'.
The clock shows 8 h 15 min
